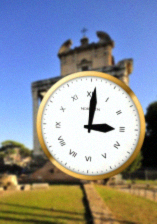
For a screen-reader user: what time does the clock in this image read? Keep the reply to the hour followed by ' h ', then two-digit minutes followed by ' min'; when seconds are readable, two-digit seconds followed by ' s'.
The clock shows 3 h 01 min
